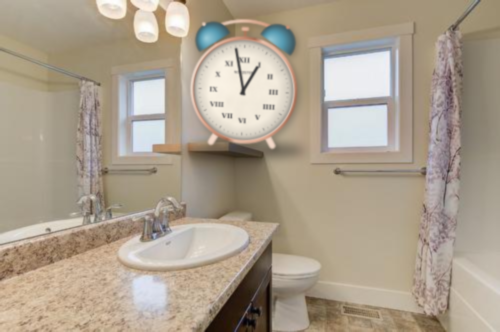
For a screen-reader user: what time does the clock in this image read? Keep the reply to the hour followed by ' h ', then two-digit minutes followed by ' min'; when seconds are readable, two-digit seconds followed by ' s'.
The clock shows 12 h 58 min
